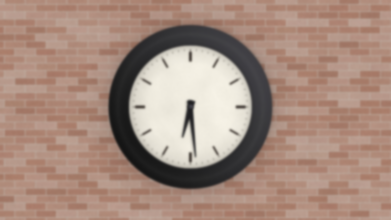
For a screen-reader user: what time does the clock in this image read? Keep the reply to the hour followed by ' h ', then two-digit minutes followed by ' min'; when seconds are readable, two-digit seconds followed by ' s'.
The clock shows 6 h 29 min
